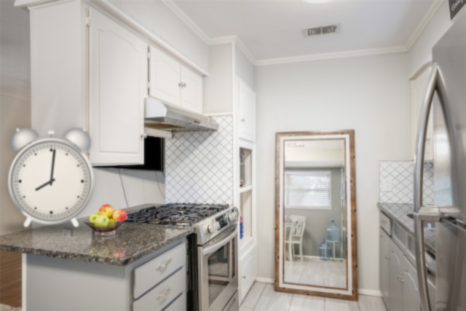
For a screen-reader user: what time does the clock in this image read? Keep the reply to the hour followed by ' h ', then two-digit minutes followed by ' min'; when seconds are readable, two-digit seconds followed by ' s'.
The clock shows 8 h 01 min
